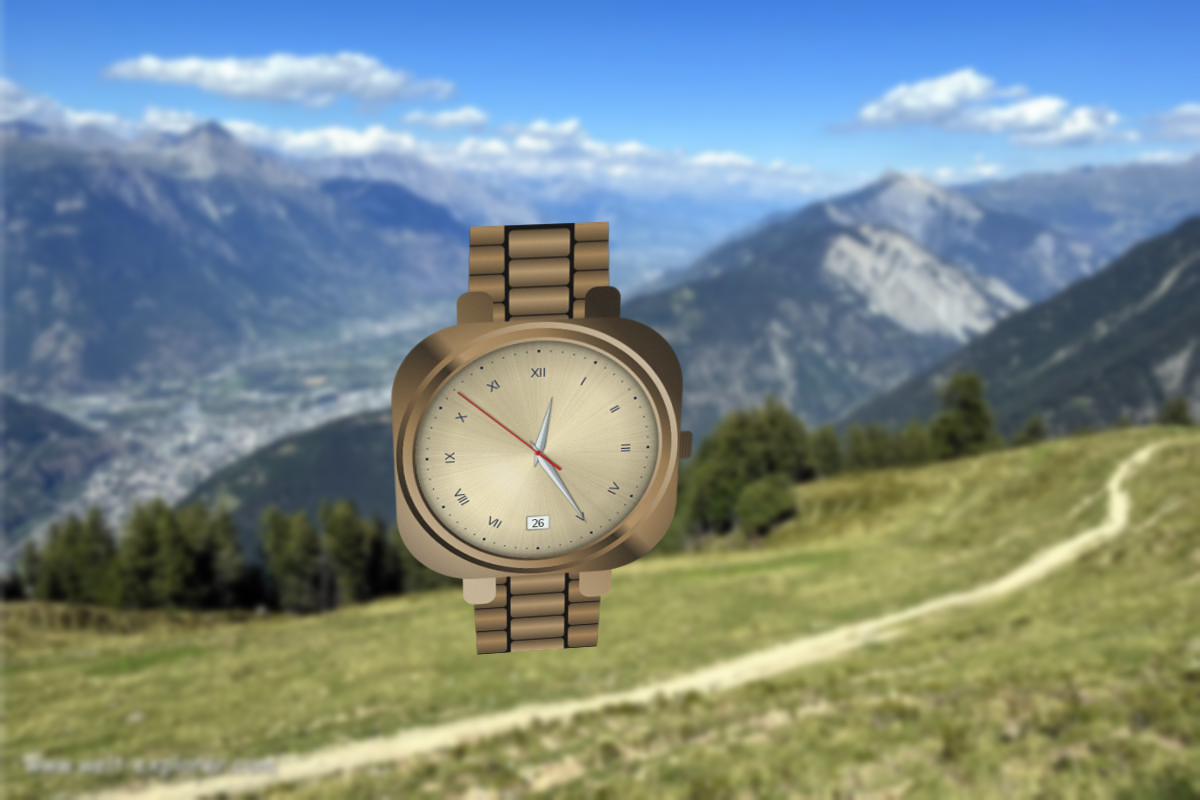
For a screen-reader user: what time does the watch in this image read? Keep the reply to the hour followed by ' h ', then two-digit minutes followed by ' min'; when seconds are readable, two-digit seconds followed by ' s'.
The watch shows 12 h 24 min 52 s
